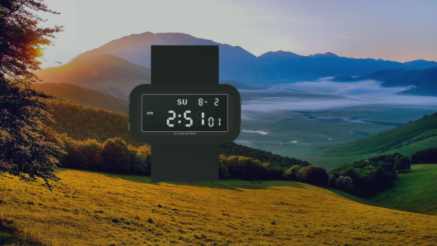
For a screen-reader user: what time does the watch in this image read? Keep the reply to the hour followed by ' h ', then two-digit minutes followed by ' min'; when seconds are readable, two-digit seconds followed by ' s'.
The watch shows 2 h 51 min 01 s
